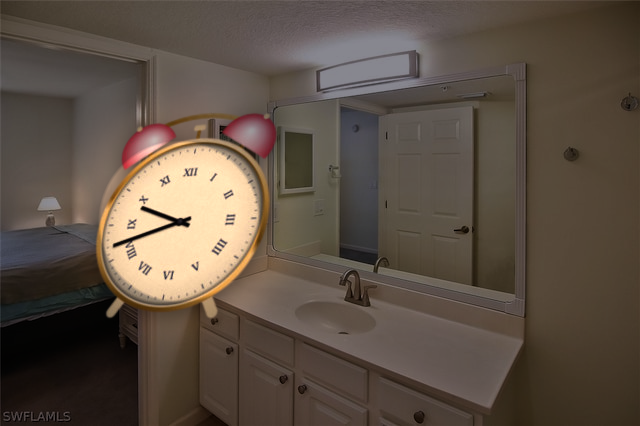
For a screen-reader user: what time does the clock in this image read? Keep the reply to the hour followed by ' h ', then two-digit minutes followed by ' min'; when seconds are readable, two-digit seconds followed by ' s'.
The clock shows 9 h 42 min
